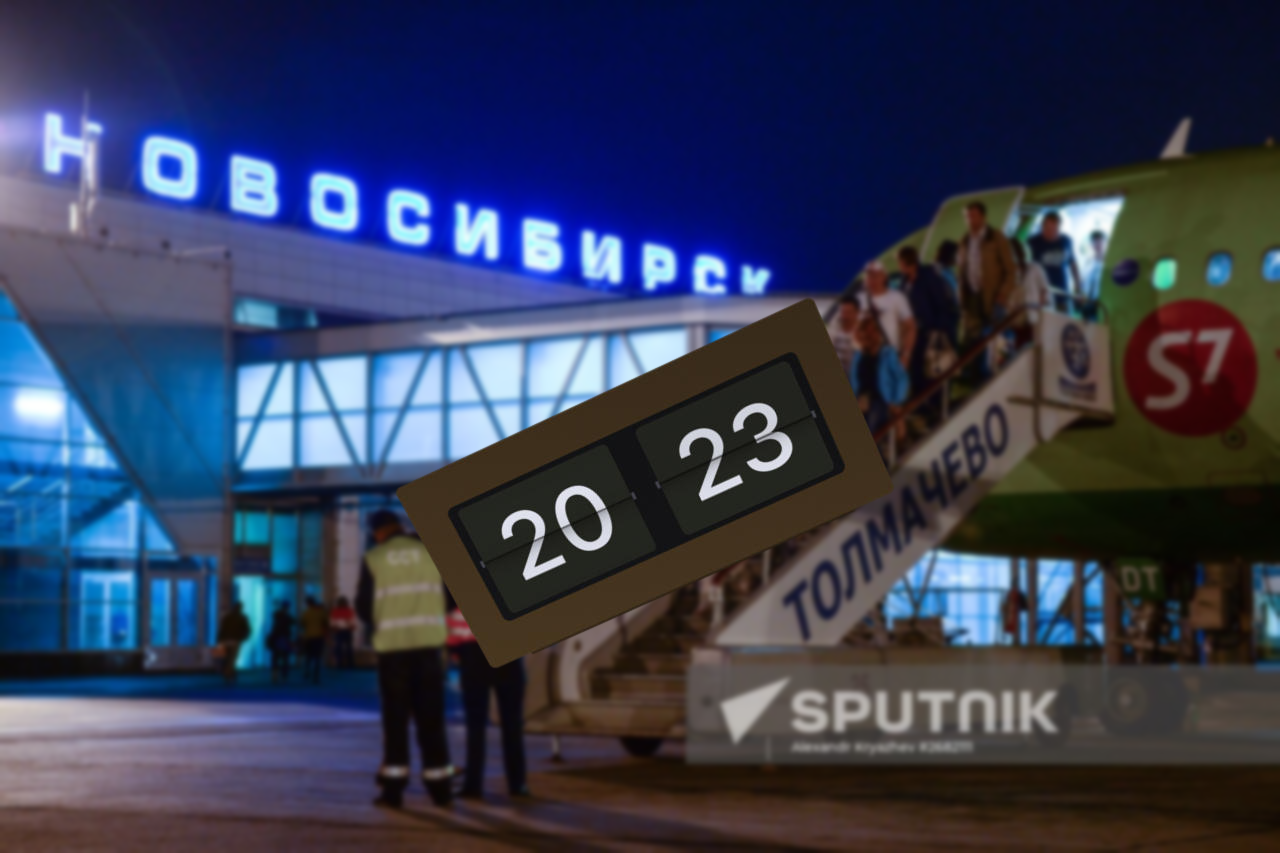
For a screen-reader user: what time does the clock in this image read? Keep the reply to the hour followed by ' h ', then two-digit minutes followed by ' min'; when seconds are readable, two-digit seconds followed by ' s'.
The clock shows 20 h 23 min
